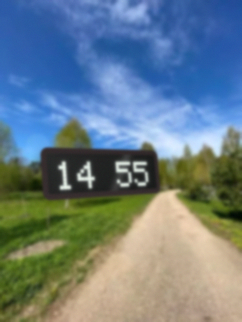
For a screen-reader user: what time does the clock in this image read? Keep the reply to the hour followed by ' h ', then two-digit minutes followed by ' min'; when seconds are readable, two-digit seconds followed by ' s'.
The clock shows 14 h 55 min
